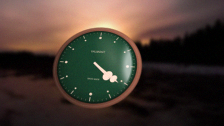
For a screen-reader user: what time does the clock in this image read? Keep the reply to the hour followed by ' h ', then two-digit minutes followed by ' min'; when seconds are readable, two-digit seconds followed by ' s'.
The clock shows 4 h 21 min
